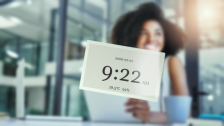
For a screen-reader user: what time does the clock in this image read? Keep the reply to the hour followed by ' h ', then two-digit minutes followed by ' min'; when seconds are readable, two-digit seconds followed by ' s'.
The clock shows 9 h 22 min
